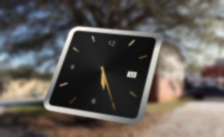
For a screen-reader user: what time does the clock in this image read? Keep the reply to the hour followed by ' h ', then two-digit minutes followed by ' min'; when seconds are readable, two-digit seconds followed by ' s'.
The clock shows 5 h 25 min
